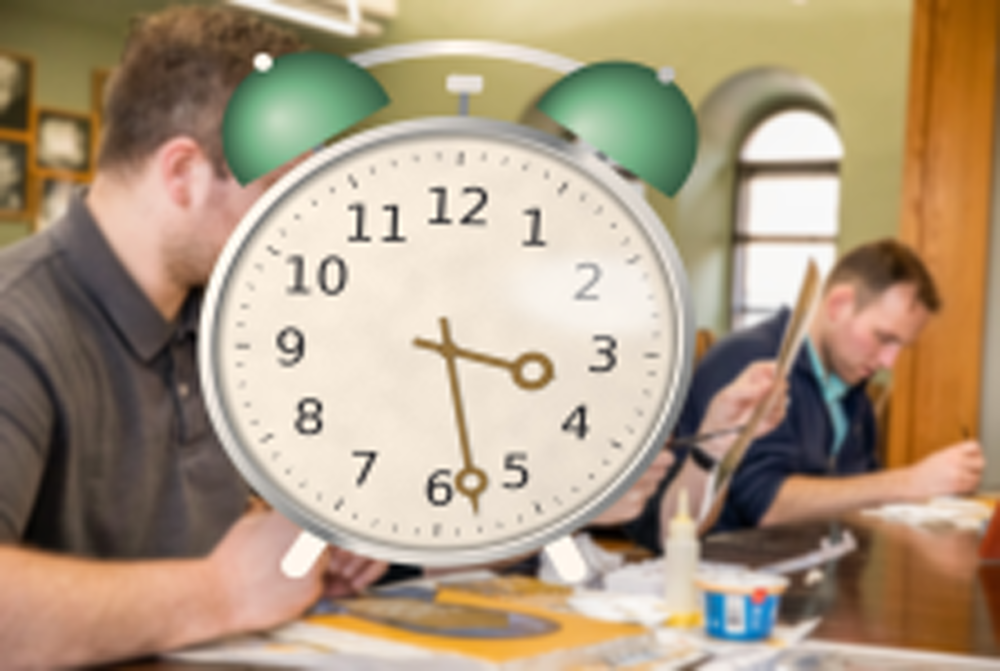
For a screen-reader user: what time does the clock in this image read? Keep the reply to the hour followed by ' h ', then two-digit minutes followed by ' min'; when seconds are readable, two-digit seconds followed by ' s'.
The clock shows 3 h 28 min
